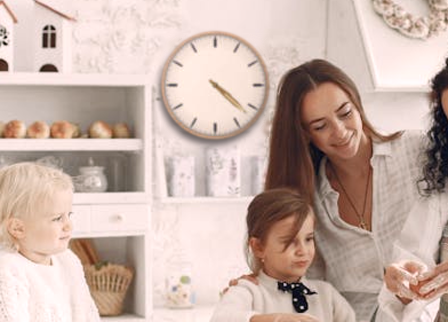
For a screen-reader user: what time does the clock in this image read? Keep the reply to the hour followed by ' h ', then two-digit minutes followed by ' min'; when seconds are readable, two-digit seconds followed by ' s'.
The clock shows 4 h 22 min
